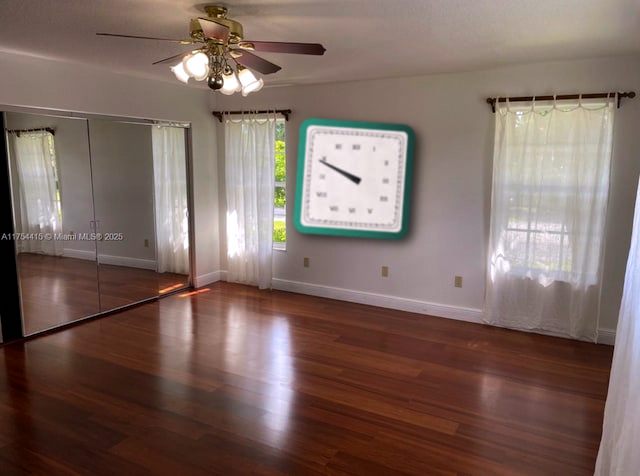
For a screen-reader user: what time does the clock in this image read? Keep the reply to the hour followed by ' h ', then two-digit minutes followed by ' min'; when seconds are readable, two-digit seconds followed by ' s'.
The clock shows 9 h 49 min
